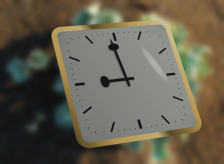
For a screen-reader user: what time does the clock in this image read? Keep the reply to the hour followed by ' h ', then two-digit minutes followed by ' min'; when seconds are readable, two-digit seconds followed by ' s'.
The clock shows 8 h 59 min
